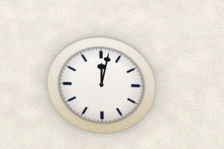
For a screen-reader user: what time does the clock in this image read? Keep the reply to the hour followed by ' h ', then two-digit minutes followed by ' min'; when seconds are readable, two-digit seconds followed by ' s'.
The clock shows 12 h 02 min
